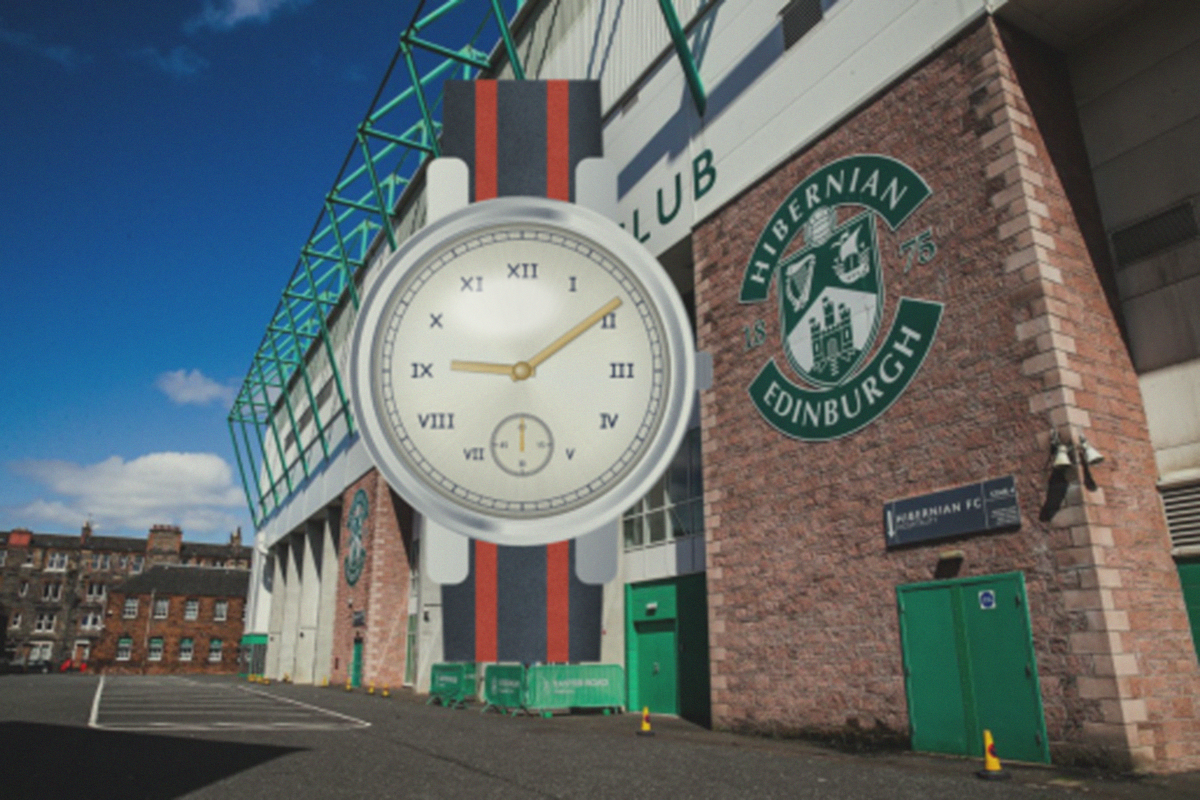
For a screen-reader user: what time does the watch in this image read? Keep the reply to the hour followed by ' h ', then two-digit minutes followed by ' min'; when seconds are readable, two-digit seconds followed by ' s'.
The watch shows 9 h 09 min
